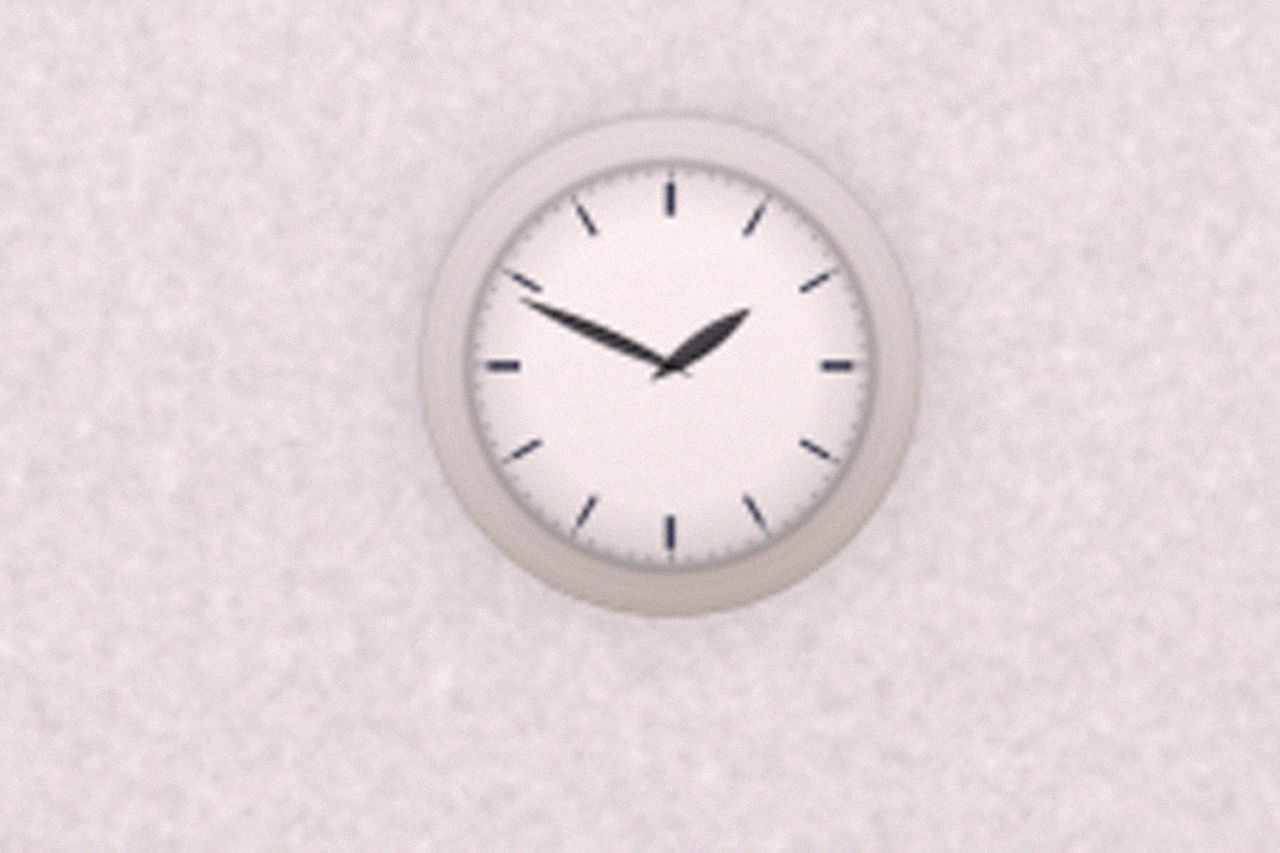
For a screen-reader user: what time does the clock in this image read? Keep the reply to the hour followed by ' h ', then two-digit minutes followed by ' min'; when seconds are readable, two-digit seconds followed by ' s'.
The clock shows 1 h 49 min
